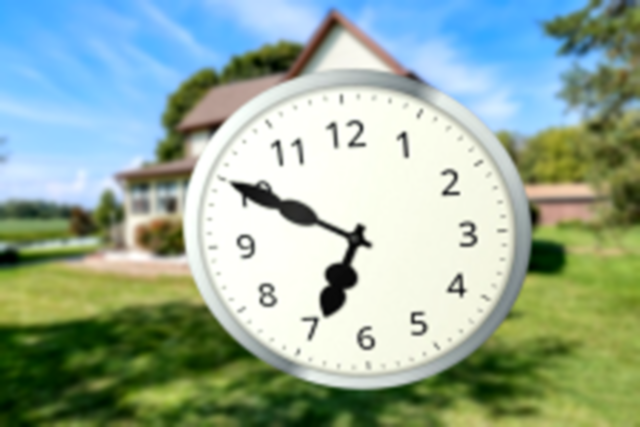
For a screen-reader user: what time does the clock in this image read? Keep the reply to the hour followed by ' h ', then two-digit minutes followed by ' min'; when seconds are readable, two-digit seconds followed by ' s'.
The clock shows 6 h 50 min
